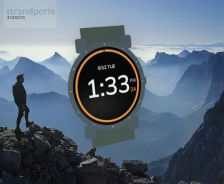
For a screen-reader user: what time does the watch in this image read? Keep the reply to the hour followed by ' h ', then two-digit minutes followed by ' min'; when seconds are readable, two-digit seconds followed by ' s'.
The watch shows 1 h 33 min
